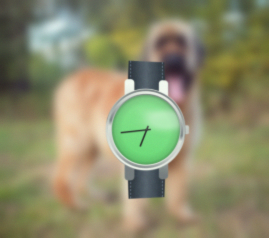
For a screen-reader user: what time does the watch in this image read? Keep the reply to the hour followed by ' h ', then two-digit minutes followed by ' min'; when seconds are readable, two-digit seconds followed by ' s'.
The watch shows 6 h 44 min
